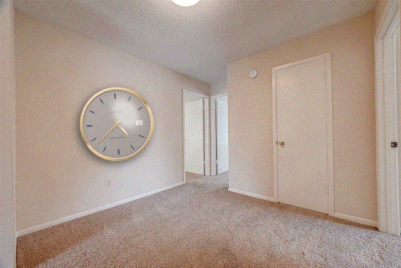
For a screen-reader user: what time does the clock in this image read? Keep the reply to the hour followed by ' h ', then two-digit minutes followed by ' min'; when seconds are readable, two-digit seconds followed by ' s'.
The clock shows 4 h 38 min
